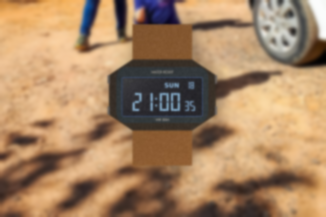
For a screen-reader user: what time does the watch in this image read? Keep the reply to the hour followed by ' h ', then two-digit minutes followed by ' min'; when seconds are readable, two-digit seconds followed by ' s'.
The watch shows 21 h 00 min
